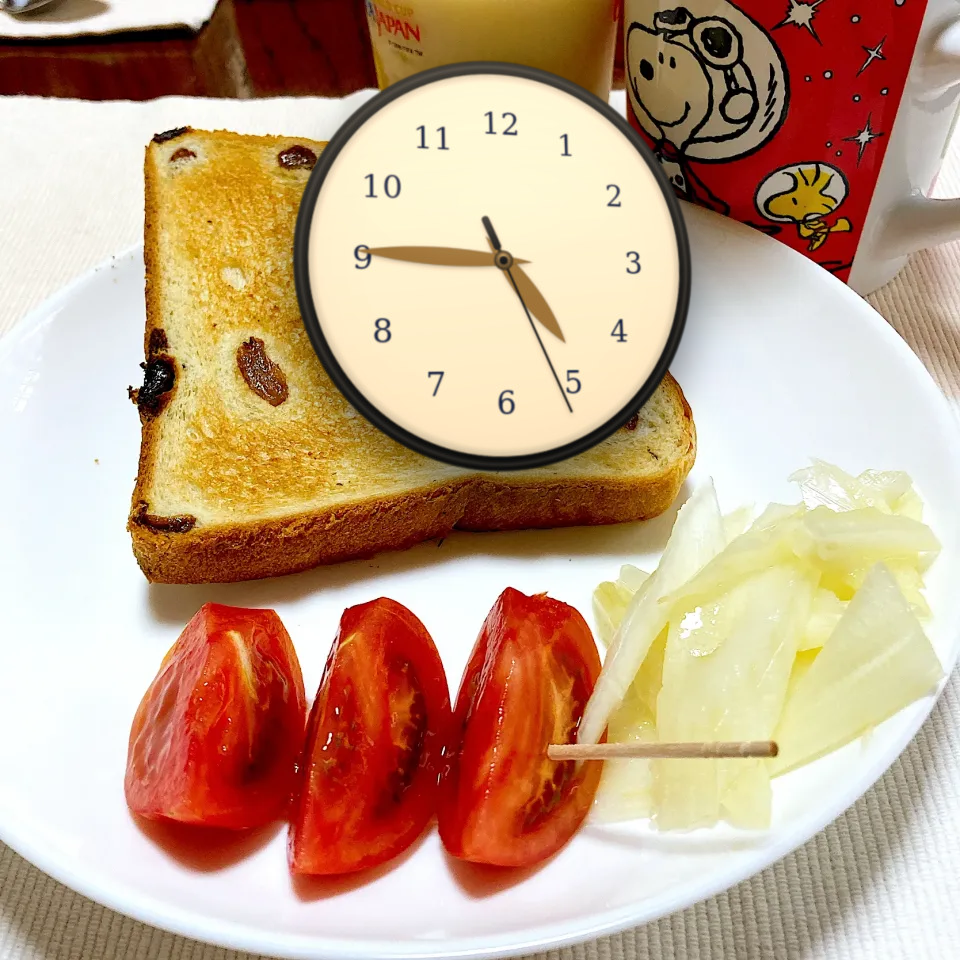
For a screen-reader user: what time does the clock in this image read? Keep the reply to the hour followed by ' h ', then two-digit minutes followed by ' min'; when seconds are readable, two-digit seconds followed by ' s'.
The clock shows 4 h 45 min 26 s
